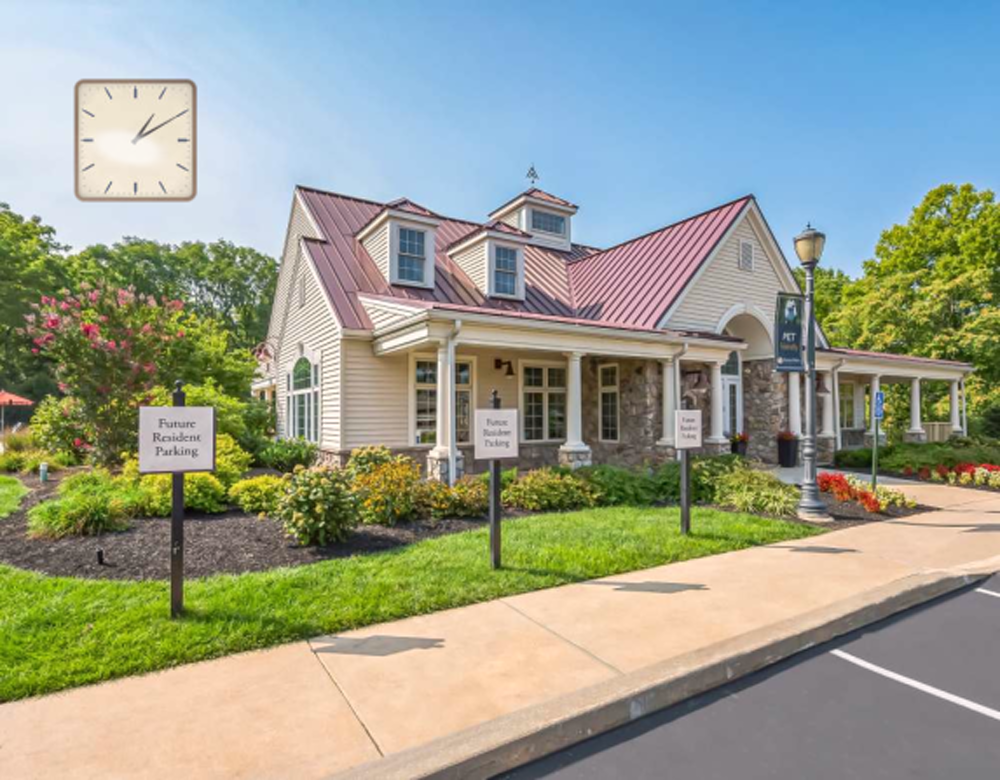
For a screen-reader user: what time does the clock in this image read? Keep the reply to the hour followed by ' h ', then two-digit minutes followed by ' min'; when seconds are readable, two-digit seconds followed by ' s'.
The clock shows 1 h 10 min
